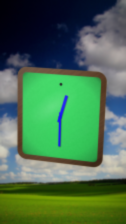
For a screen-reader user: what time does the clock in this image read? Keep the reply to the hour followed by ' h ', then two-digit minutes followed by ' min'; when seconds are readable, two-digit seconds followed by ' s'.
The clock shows 12 h 30 min
